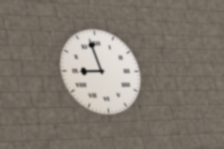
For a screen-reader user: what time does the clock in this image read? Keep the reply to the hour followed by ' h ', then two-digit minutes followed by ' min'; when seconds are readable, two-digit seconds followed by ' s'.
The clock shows 8 h 58 min
